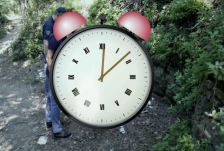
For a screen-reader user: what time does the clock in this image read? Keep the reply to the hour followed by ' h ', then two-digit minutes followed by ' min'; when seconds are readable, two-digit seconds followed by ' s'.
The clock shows 12 h 08 min
